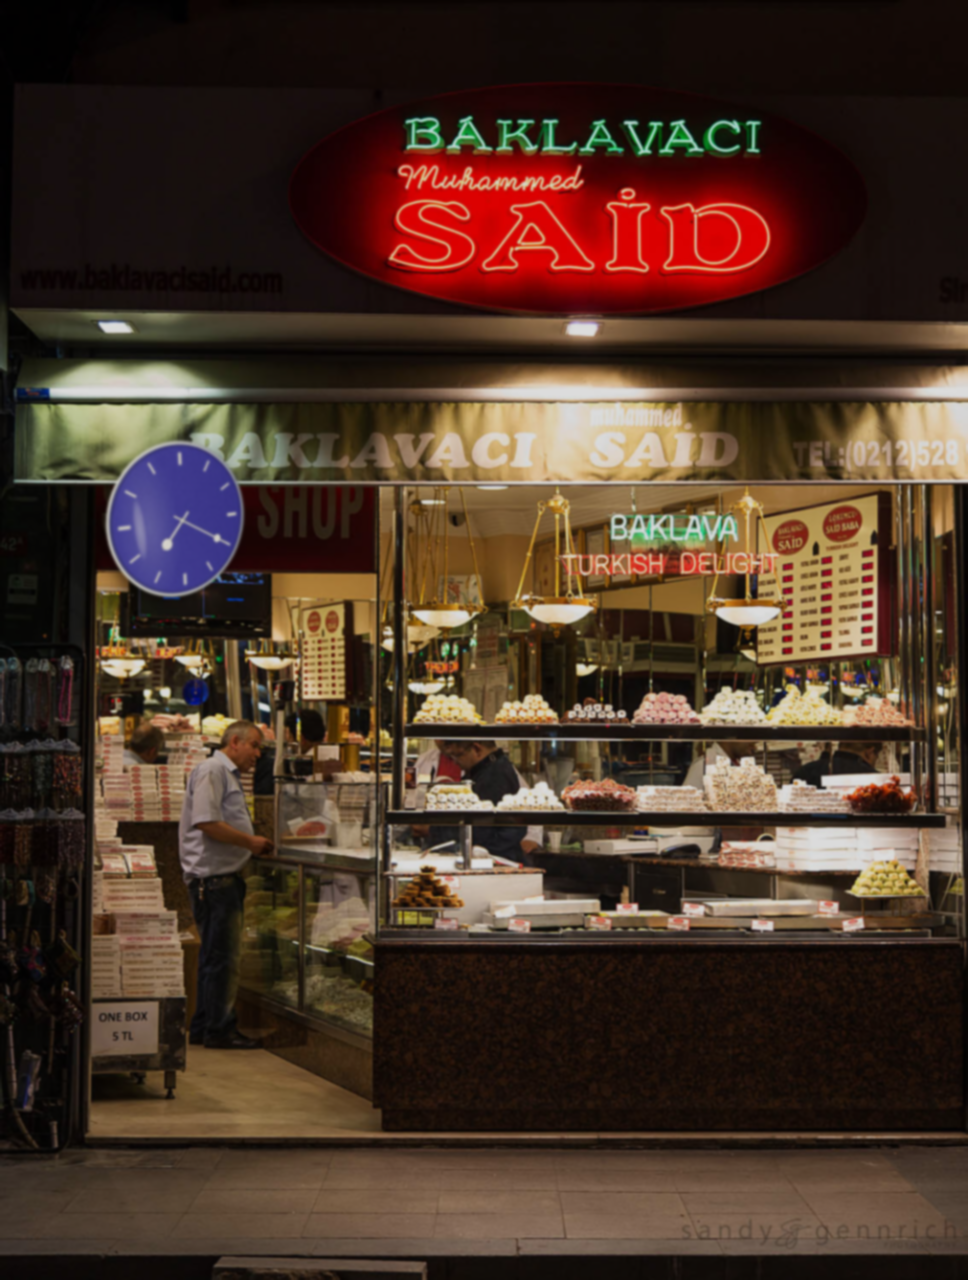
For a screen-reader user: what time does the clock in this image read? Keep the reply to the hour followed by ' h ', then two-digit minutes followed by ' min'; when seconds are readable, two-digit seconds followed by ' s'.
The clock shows 7 h 20 min
